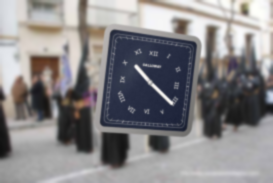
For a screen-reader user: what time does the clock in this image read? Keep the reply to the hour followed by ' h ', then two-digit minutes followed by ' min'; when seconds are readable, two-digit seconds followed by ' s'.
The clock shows 10 h 21 min
